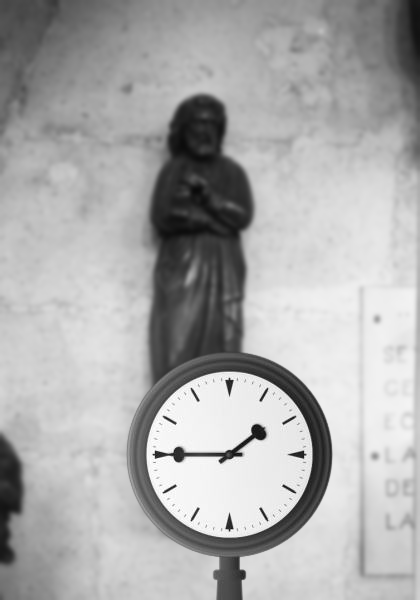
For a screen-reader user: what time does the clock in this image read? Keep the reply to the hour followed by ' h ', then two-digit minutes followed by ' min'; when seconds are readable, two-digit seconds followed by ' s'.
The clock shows 1 h 45 min
